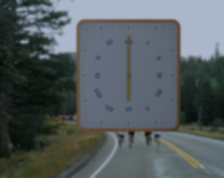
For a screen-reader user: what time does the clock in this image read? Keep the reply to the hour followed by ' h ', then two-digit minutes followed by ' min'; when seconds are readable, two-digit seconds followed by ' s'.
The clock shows 6 h 00 min
